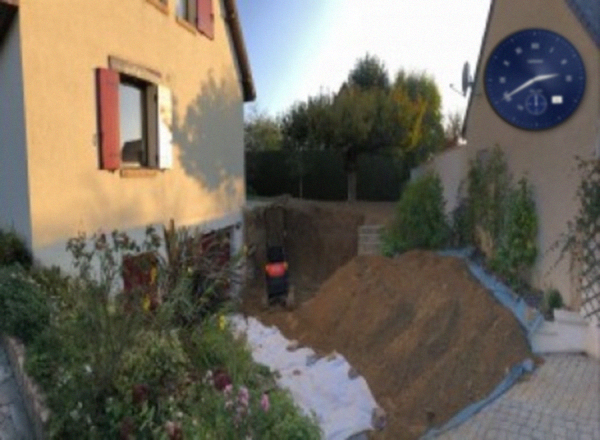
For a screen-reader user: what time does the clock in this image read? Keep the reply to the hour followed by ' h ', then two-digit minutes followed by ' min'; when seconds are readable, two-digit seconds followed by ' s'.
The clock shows 2 h 40 min
